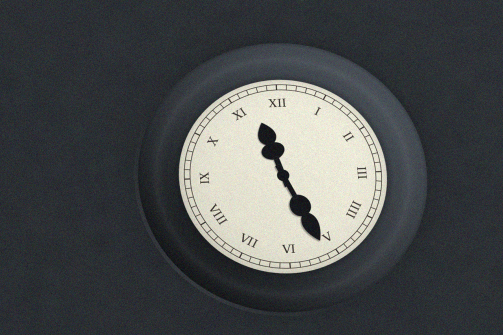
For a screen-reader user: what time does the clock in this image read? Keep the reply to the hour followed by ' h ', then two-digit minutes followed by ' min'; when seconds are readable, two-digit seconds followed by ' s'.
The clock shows 11 h 26 min
